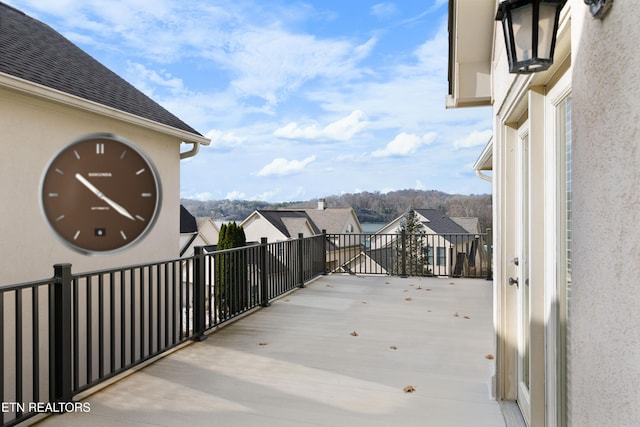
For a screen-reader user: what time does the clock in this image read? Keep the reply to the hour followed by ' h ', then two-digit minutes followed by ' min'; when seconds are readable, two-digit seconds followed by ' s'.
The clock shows 10 h 21 min
